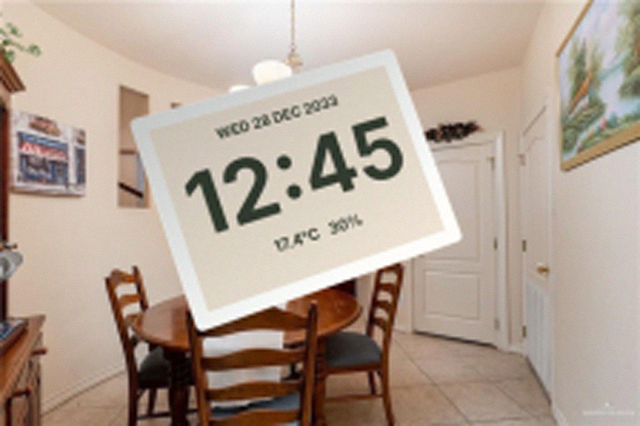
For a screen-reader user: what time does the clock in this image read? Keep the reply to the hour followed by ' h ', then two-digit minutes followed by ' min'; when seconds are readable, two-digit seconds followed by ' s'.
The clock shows 12 h 45 min
